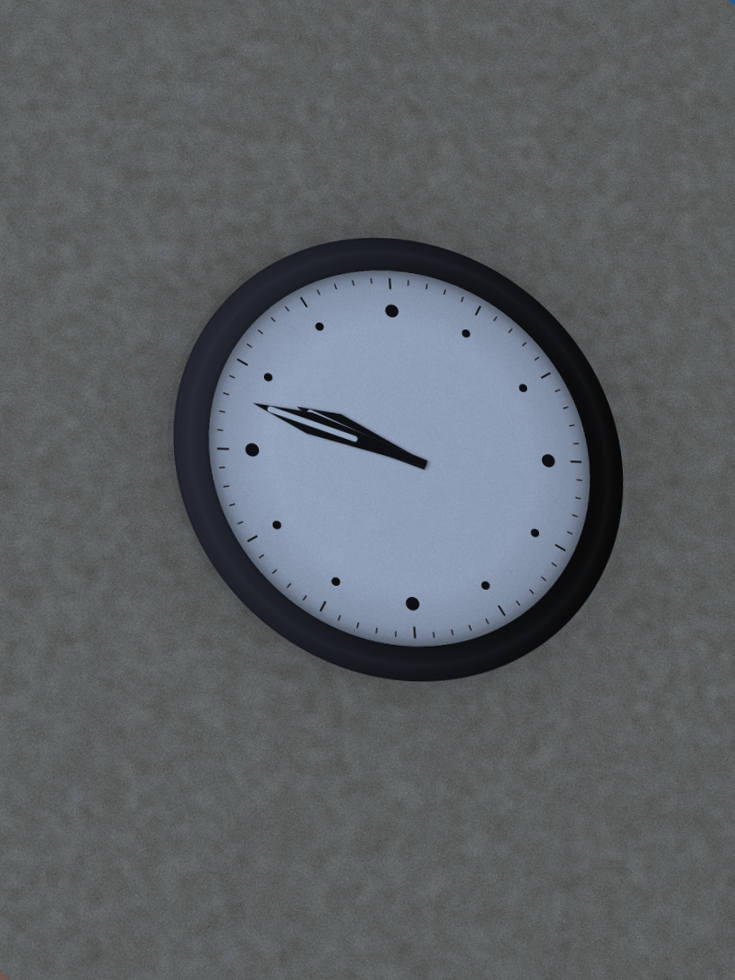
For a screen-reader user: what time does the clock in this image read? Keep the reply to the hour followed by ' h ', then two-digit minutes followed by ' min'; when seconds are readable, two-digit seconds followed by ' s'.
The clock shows 9 h 48 min
